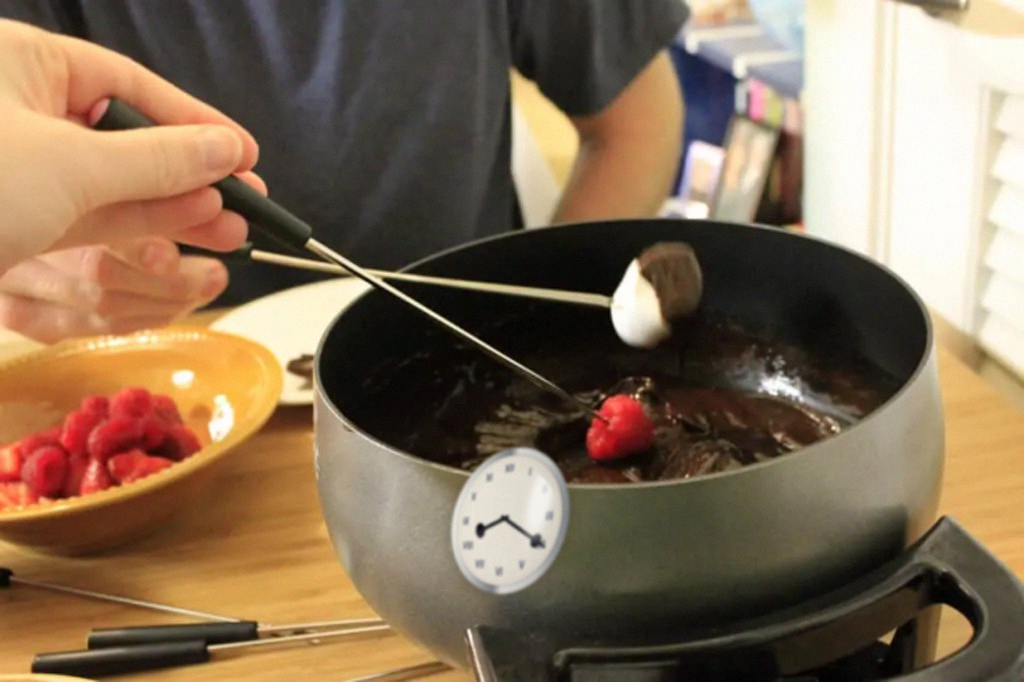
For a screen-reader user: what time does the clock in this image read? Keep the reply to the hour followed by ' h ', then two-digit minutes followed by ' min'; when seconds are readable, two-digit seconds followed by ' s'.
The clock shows 8 h 20 min
